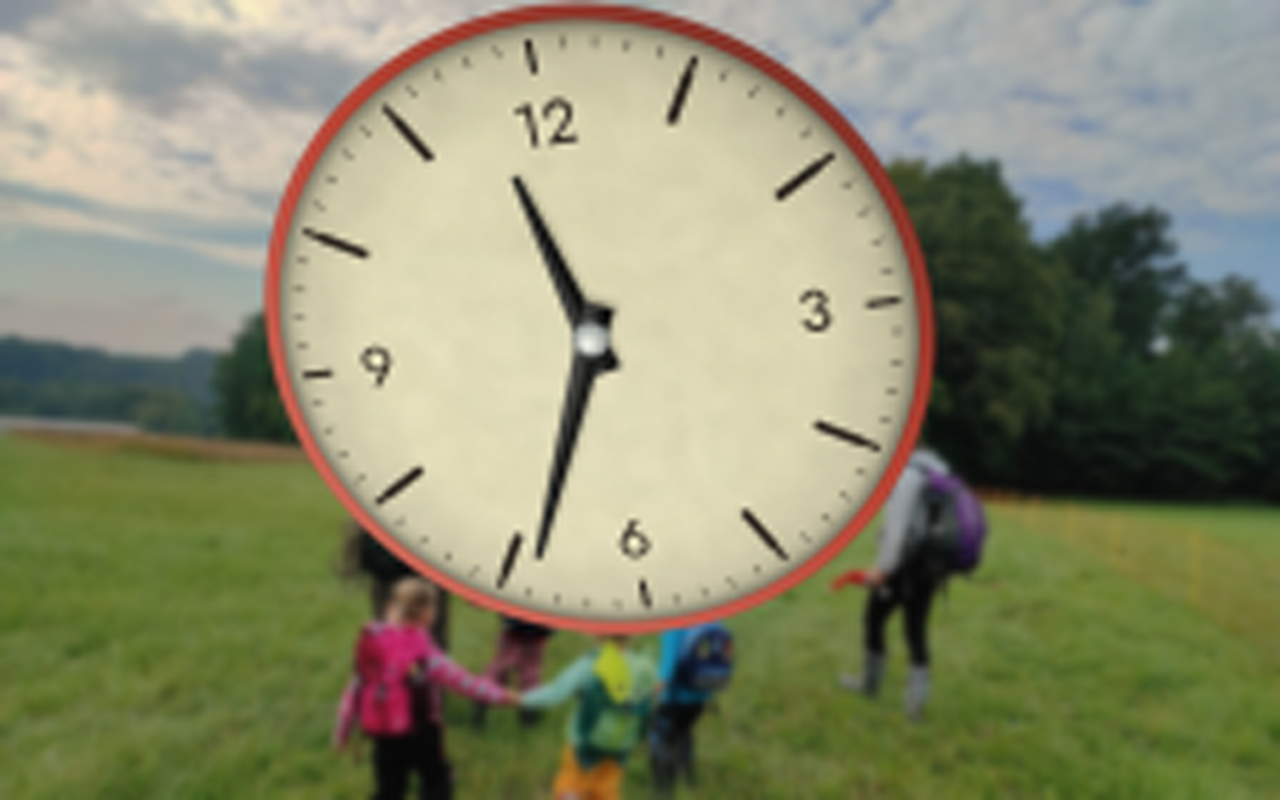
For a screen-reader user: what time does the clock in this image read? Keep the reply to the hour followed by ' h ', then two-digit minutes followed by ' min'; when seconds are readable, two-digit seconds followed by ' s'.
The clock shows 11 h 34 min
